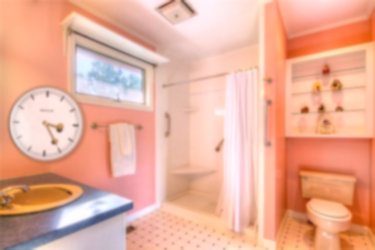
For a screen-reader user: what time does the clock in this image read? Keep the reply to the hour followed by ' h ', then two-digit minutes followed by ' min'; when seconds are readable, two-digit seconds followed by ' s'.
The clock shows 3 h 25 min
